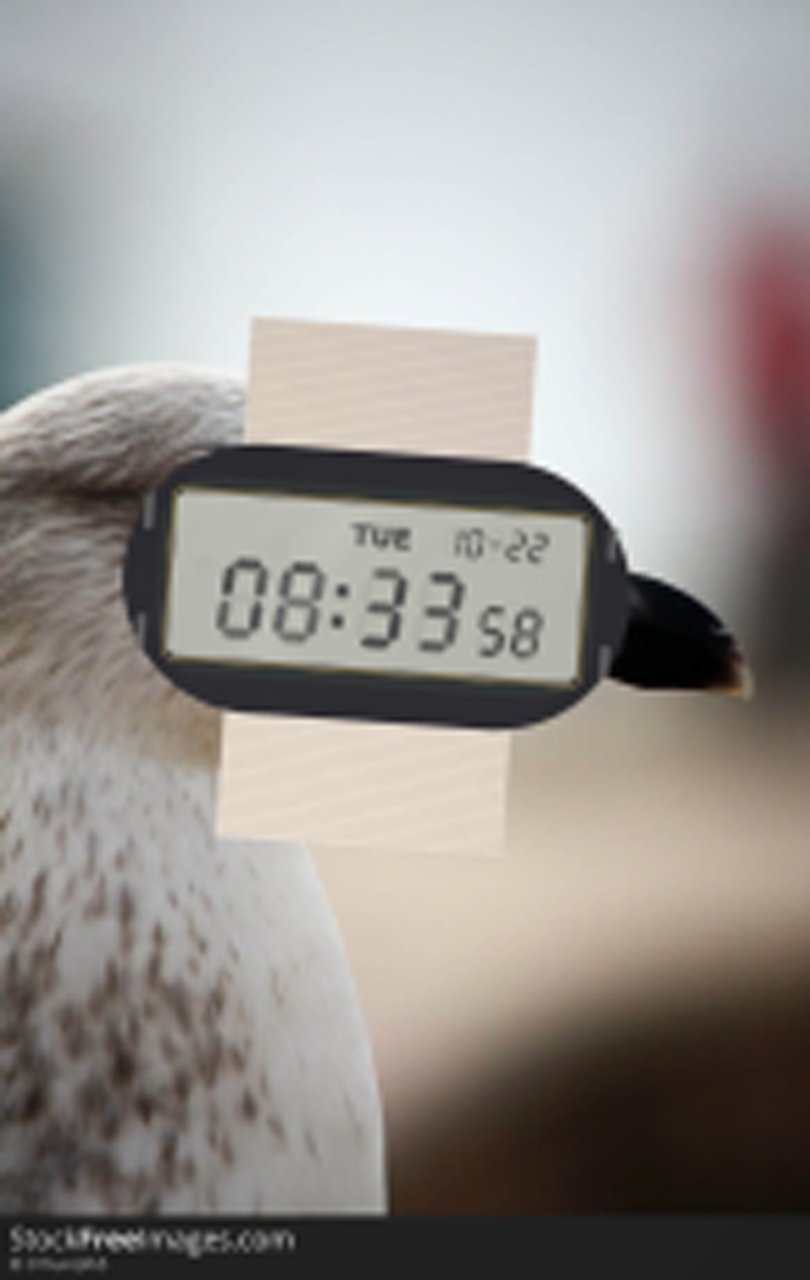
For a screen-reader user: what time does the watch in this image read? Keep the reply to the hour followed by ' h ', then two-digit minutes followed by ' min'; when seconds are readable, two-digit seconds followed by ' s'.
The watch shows 8 h 33 min 58 s
